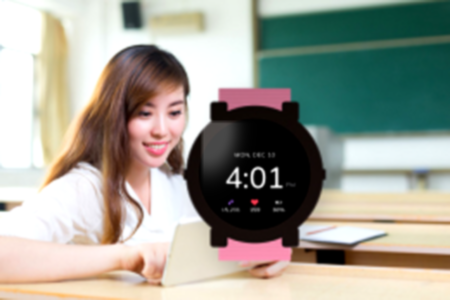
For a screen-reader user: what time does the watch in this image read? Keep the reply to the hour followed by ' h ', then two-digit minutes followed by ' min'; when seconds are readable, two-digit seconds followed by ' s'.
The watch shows 4 h 01 min
